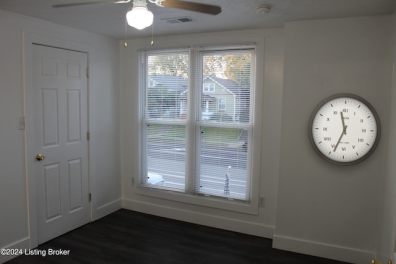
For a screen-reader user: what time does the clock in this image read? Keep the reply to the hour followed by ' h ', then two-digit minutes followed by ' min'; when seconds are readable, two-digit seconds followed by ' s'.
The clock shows 11 h 34 min
